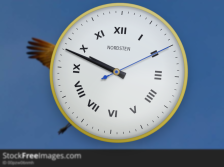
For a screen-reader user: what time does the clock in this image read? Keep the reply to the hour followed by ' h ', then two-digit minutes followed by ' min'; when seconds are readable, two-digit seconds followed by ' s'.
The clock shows 9 h 48 min 10 s
